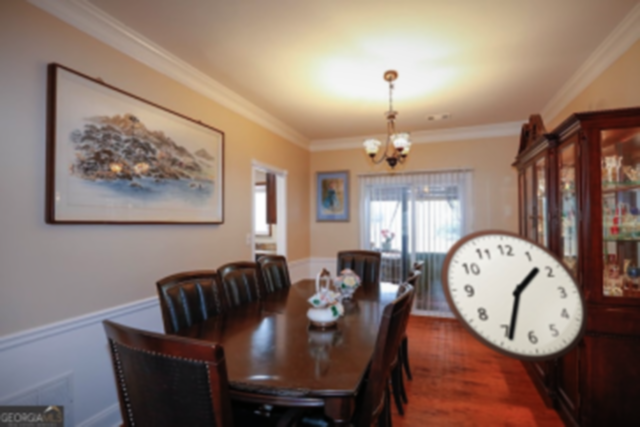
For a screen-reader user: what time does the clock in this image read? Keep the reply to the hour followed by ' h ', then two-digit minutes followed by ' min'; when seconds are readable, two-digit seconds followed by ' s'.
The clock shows 1 h 34 min
